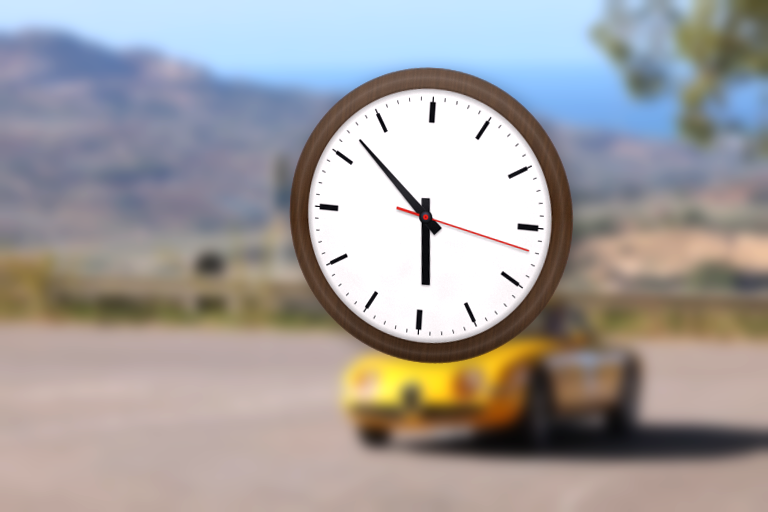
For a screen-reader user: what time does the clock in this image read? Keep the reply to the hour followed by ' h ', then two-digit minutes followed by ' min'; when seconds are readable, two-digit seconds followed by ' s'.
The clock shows 5 h 52 min 17 s
